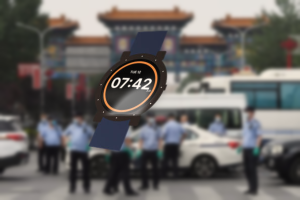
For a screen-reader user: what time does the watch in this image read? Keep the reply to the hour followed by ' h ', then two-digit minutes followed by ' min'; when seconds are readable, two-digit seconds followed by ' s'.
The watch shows 7 h 42 min
